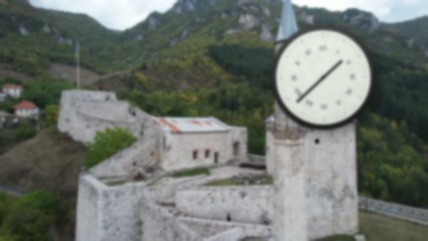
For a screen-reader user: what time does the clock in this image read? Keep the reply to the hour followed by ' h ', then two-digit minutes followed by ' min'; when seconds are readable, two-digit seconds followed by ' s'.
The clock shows 1 h 38 min
